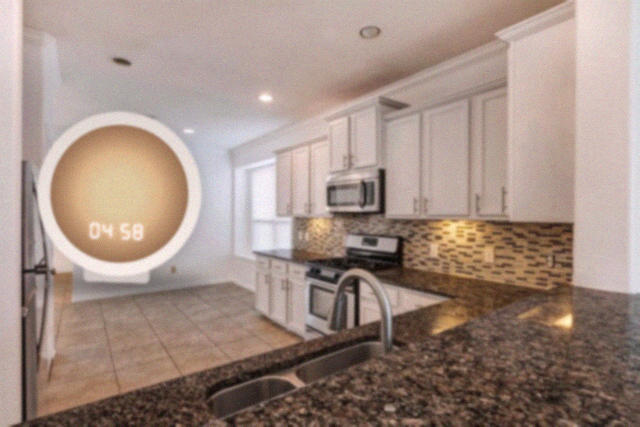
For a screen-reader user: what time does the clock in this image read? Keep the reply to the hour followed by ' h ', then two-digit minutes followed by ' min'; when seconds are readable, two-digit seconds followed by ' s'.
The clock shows 4 h 58 min
